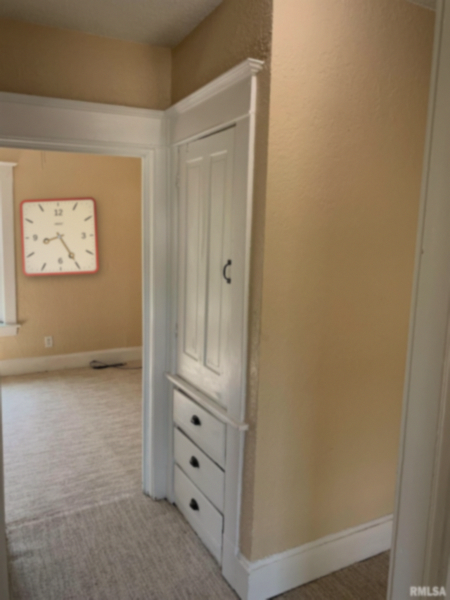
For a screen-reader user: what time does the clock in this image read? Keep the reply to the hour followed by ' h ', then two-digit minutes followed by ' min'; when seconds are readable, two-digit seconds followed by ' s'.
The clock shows 8 h 25 min
